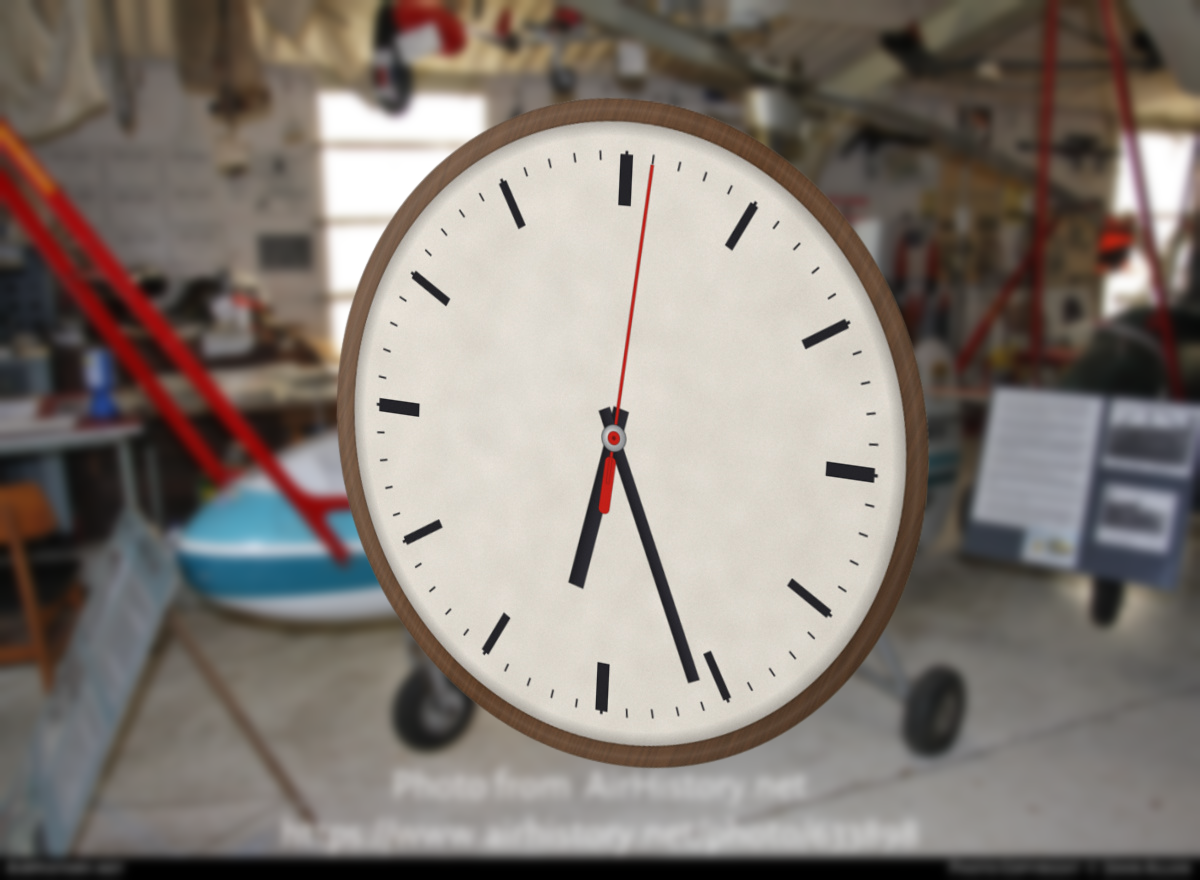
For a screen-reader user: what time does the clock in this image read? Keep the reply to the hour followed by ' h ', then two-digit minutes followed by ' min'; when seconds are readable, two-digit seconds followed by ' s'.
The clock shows 6 h 26 min 01 s
